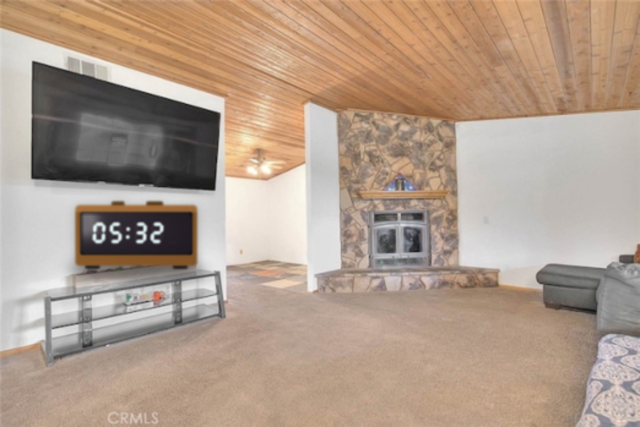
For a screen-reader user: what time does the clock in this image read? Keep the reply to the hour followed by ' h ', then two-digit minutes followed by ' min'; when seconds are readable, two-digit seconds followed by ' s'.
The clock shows 5 h 32 min
